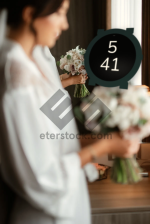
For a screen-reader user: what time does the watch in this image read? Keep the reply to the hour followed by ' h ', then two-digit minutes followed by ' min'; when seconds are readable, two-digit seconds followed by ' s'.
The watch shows 5 h 41 min
